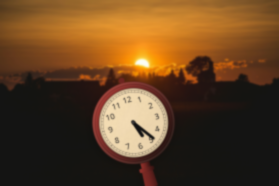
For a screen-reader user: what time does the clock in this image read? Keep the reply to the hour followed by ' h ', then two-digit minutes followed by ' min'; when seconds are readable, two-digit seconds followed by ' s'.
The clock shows 5 h 24 min
